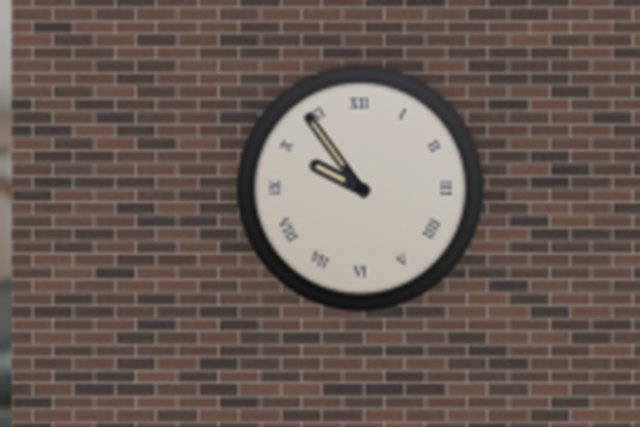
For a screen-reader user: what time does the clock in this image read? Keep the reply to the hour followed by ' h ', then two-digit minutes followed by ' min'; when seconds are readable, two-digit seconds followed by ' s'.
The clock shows 9 h 54 min
